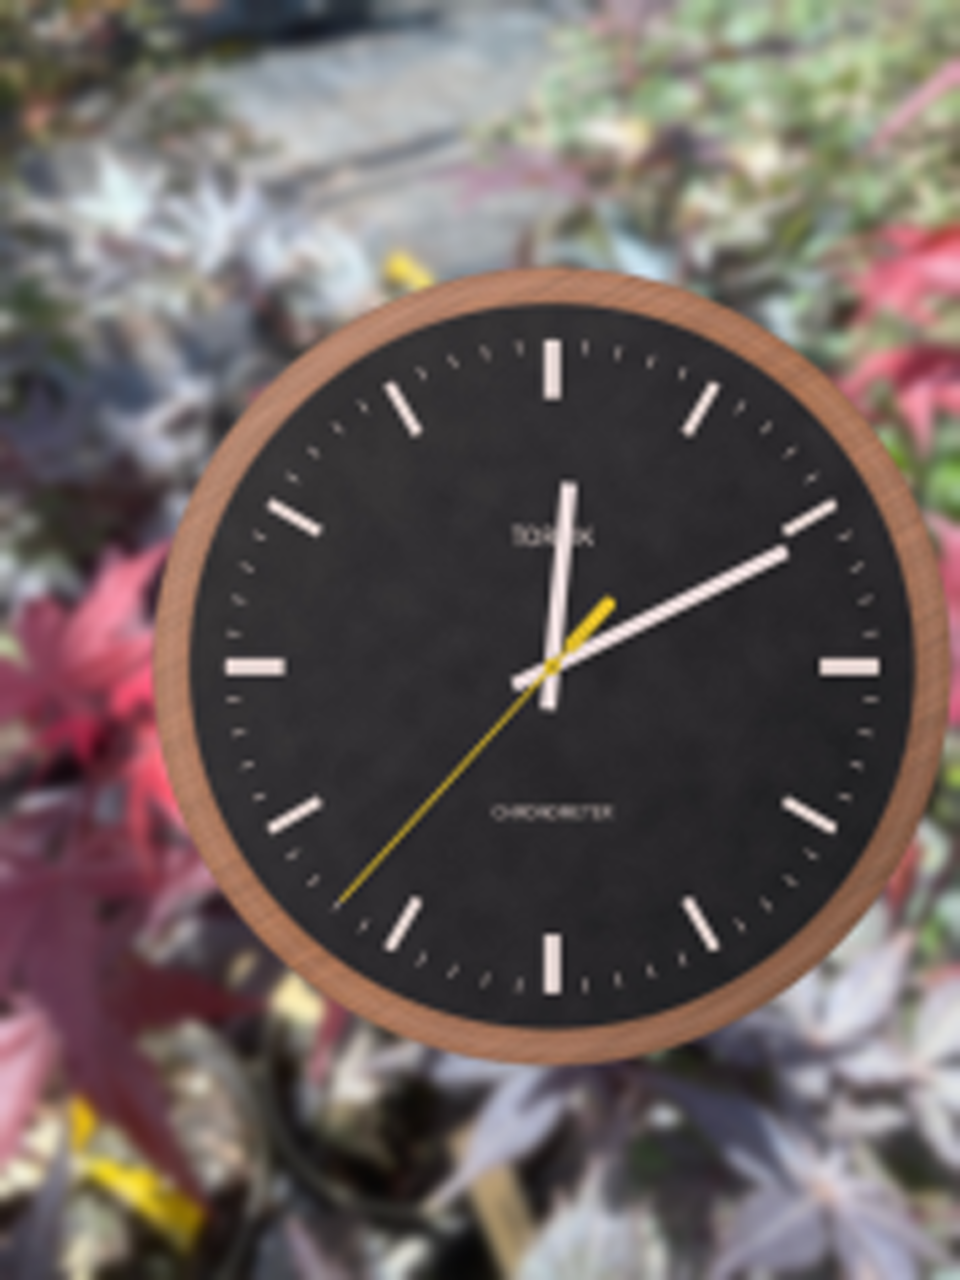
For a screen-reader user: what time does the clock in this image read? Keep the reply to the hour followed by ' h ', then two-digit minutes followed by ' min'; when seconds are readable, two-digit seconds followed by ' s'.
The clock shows 12 h 10 min 37 s
